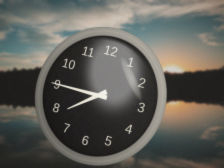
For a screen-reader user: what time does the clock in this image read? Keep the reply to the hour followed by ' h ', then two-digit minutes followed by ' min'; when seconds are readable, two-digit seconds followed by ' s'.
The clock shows 7 h 45 min
